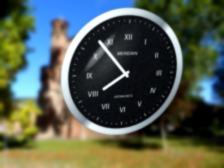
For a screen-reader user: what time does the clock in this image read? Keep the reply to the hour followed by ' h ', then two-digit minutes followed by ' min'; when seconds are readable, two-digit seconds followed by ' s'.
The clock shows 7 h 53 min
